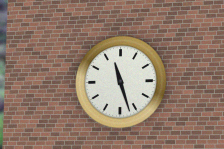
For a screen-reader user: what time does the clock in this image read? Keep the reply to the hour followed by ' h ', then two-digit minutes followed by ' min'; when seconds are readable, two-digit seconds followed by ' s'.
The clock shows 11 h 27 min
